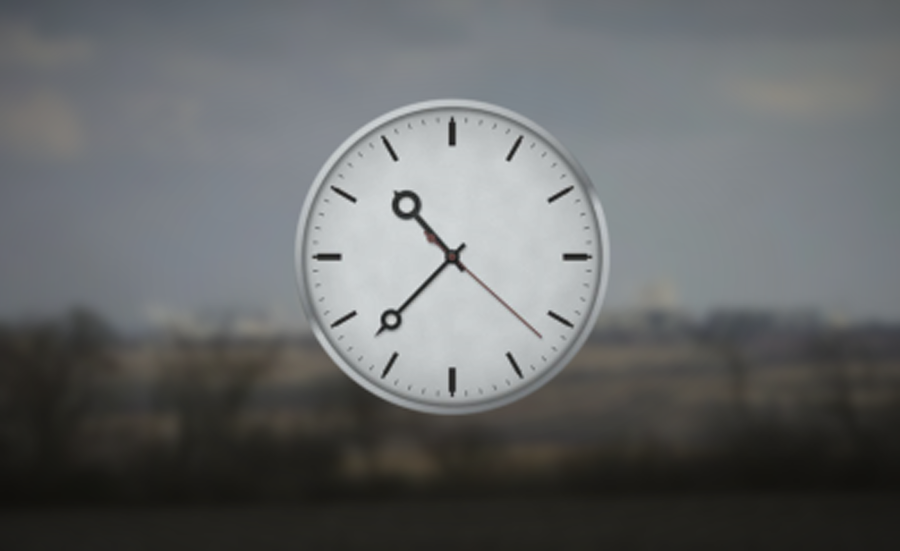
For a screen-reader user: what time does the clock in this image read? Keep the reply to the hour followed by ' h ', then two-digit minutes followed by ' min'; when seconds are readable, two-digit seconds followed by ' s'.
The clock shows 10 h 37 min 22 s
